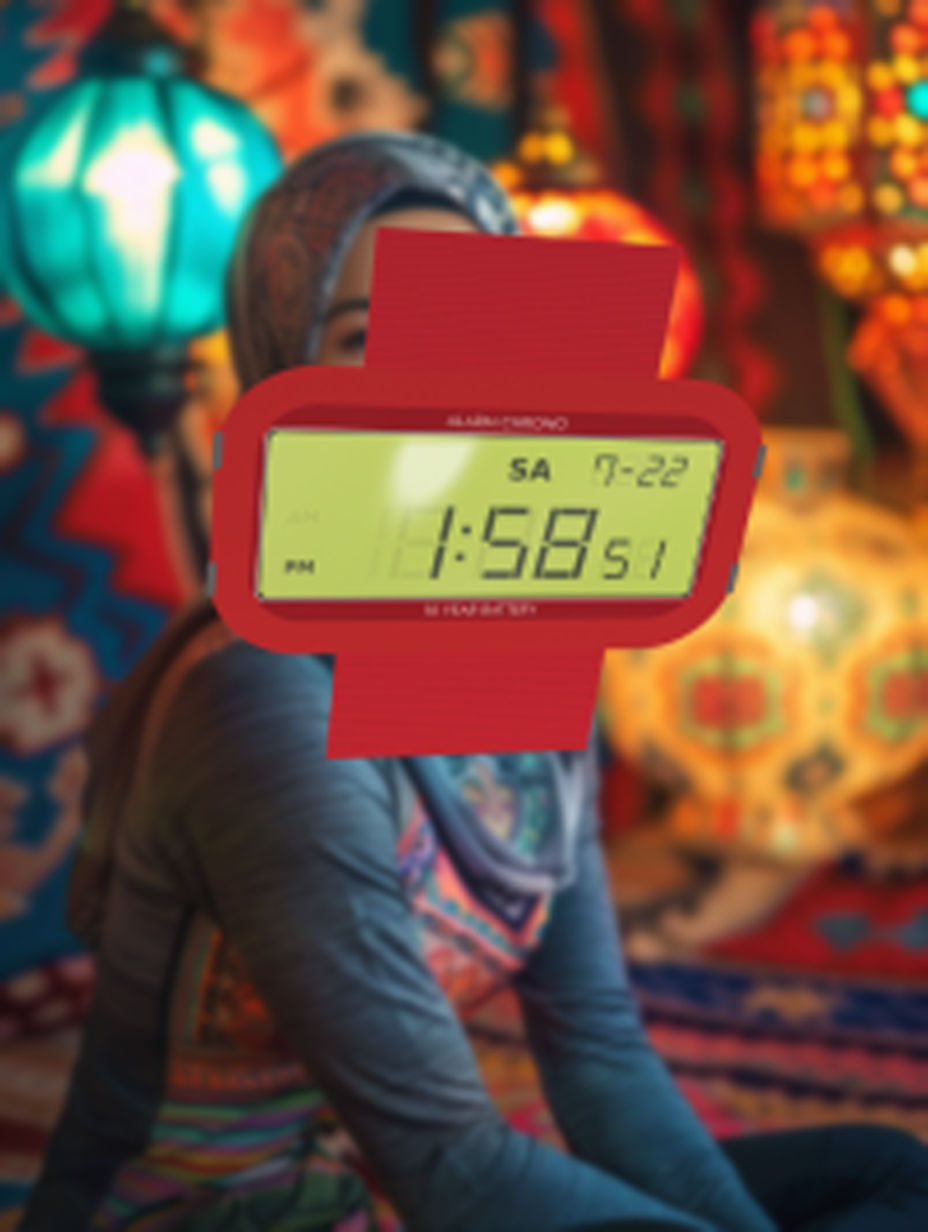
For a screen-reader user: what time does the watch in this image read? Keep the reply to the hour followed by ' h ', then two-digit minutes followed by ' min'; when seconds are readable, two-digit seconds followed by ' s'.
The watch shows 1 h 58 min 51 s
